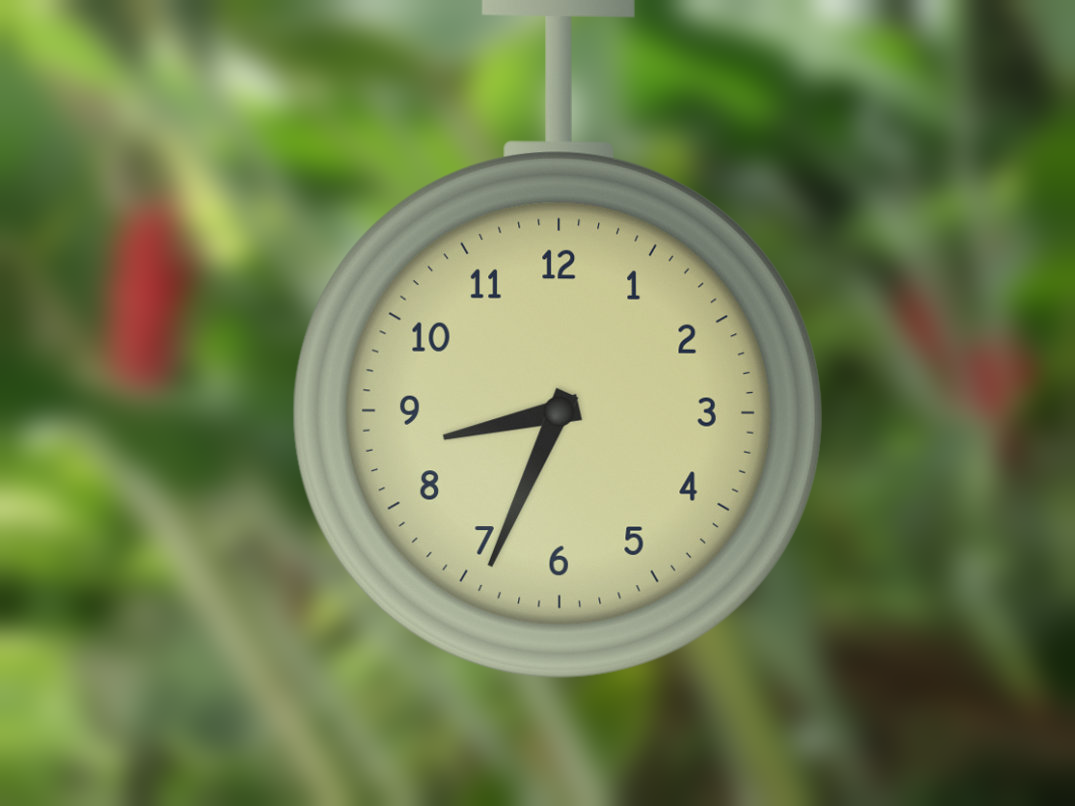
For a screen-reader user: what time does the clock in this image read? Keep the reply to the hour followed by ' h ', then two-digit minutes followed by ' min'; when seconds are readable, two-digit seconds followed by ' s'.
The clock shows 8 h 34 min
